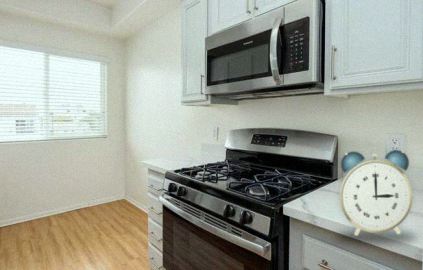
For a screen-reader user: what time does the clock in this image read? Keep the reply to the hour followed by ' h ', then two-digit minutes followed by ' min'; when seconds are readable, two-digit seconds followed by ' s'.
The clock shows 3 h 00 min
